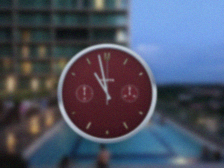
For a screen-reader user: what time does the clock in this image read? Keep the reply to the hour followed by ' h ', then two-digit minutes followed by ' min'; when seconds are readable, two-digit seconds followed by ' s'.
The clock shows 10 h 58 min
